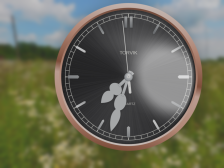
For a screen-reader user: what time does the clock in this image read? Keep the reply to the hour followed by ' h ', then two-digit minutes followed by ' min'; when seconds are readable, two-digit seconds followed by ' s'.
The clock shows 7 h 32 min 59 s
